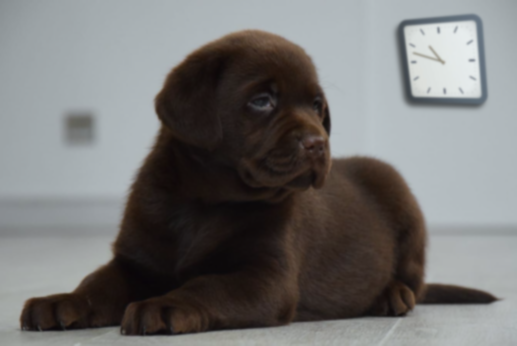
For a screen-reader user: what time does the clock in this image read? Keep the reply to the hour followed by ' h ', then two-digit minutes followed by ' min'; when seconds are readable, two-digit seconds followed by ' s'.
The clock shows 10 h 48 min
